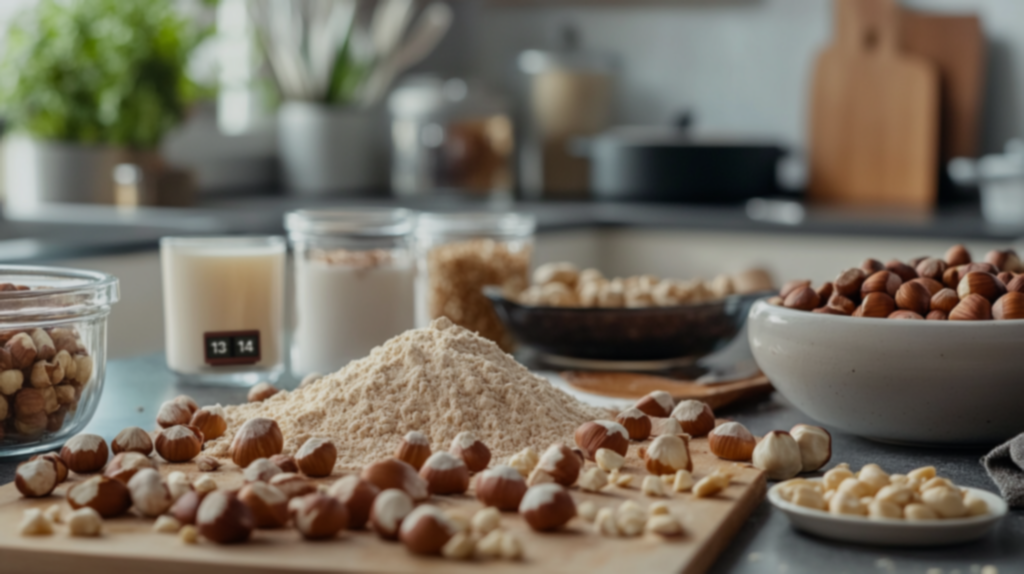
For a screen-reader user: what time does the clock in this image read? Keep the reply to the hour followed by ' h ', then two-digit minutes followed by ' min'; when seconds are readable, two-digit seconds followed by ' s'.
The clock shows 13 h 14 min
